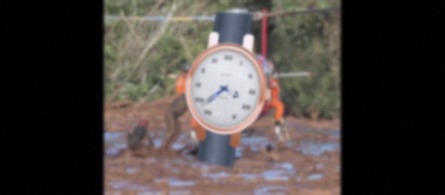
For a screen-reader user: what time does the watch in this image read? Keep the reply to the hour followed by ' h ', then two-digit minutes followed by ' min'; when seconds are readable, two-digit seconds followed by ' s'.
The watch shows 3 h 38 min
